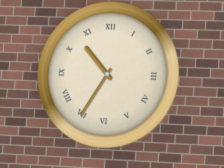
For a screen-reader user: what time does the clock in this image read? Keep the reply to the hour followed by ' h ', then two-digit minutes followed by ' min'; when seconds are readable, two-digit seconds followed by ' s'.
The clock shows 10 h 35 min
